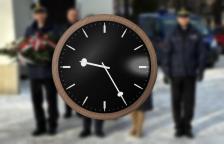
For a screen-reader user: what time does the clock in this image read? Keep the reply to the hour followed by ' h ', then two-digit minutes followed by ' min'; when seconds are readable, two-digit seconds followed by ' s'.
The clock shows 9 h 25 min
